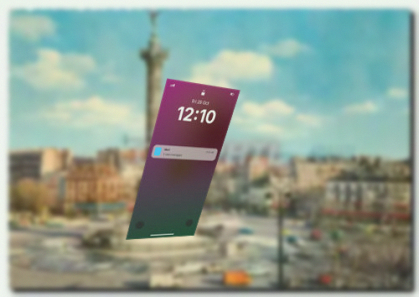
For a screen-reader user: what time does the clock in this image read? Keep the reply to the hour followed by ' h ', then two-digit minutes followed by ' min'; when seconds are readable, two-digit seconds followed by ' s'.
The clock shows 12 h 10 min
